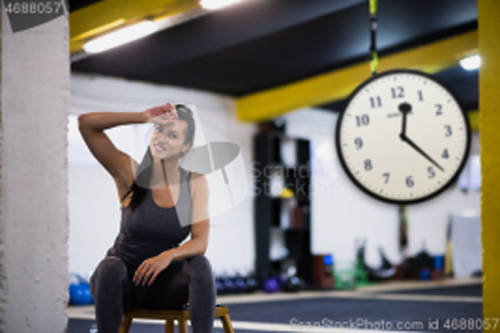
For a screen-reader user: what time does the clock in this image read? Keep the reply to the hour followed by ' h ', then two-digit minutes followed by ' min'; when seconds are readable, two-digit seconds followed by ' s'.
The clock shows 12 h 23 min
